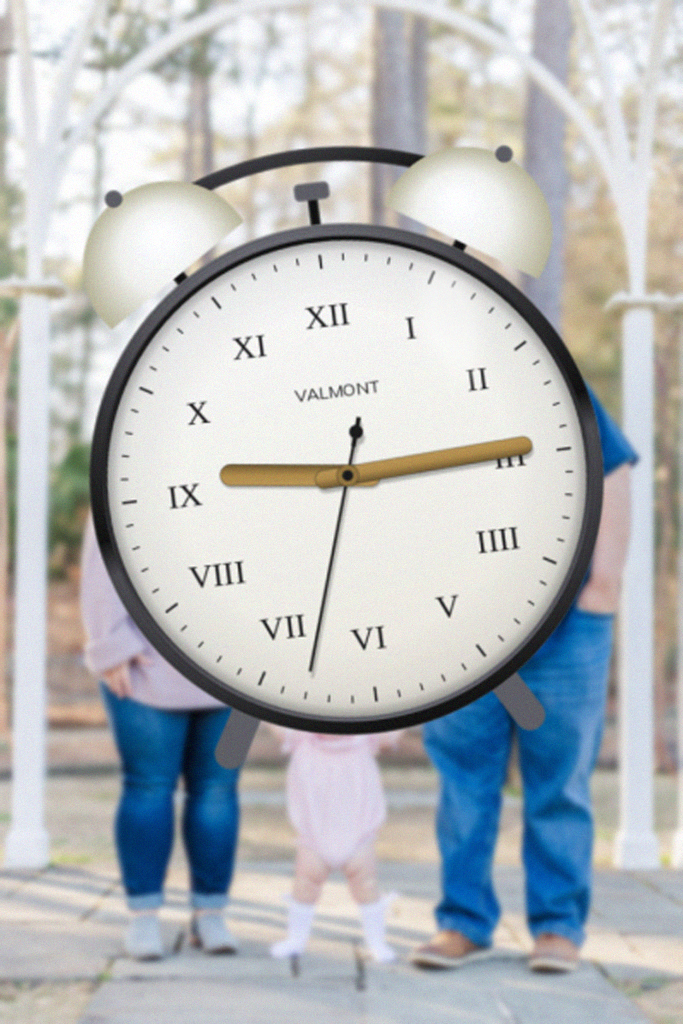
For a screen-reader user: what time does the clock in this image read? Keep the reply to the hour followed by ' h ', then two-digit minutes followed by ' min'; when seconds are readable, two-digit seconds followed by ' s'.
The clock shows 9 h 14 min 33 s
